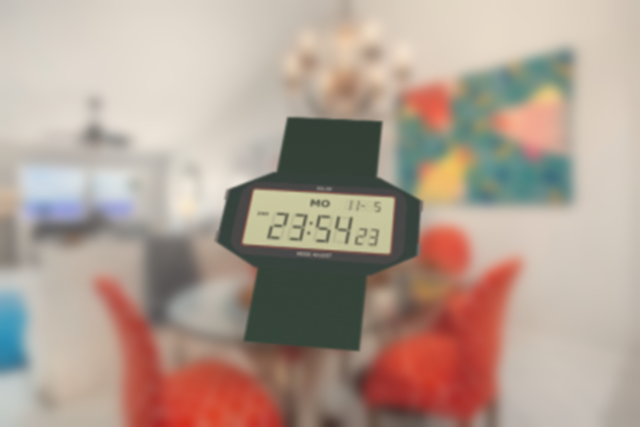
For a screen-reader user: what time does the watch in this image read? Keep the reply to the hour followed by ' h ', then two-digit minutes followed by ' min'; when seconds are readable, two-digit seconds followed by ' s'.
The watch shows 23 h 54 min 23 s
